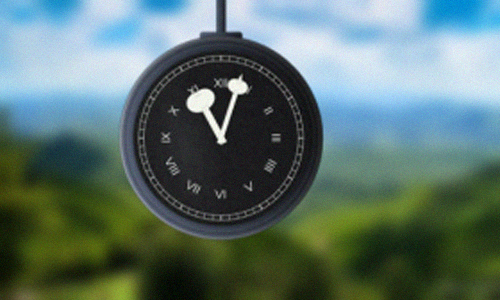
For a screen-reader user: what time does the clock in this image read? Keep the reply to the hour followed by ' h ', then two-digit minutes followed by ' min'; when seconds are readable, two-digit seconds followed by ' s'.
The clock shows 11 h 03 min
